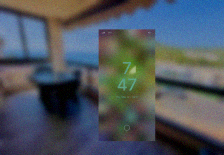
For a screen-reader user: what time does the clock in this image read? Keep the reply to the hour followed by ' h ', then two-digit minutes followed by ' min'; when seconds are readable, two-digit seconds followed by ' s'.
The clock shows 7 h 47 min
